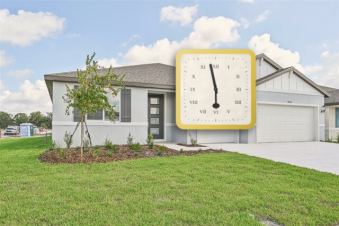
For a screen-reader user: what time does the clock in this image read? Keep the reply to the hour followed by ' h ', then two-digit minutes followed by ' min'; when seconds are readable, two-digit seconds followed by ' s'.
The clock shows 5 h 58 min
